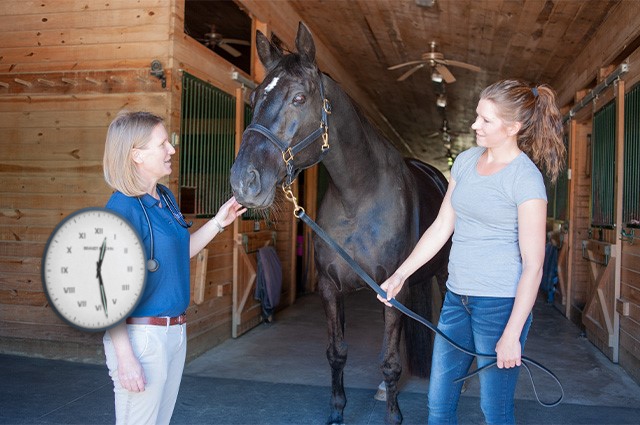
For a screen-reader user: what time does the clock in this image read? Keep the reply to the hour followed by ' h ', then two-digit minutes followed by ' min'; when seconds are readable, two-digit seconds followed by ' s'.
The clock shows 12 h 28 min
